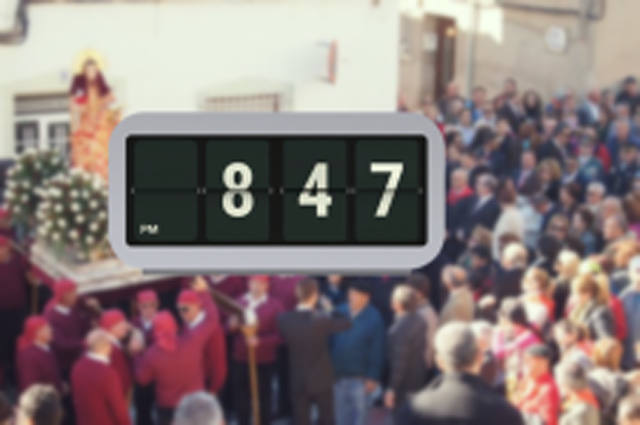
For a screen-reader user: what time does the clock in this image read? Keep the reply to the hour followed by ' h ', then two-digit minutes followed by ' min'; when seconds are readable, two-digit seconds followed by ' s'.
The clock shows 8 h 47 min
